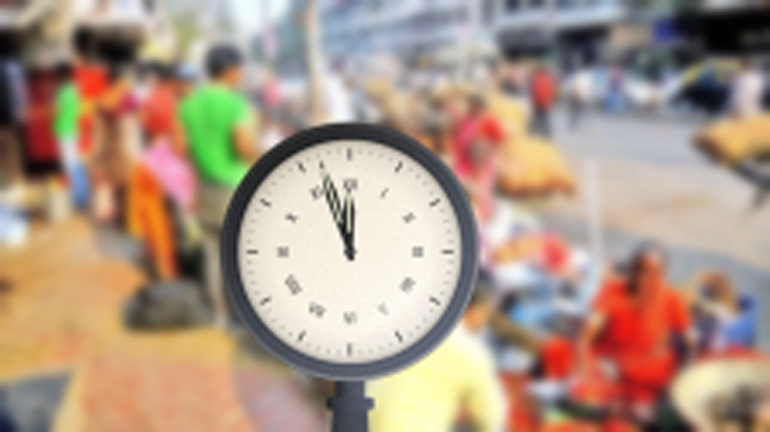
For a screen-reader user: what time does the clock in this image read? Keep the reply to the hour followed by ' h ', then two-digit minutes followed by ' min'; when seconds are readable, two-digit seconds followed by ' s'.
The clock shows 11 h 57 min
